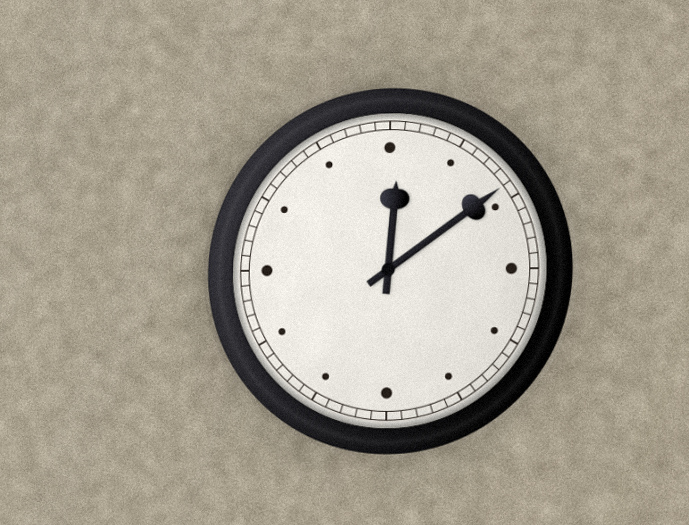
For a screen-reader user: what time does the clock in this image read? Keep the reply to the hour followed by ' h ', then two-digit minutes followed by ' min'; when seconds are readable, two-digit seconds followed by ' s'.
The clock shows 12 h 09 min
